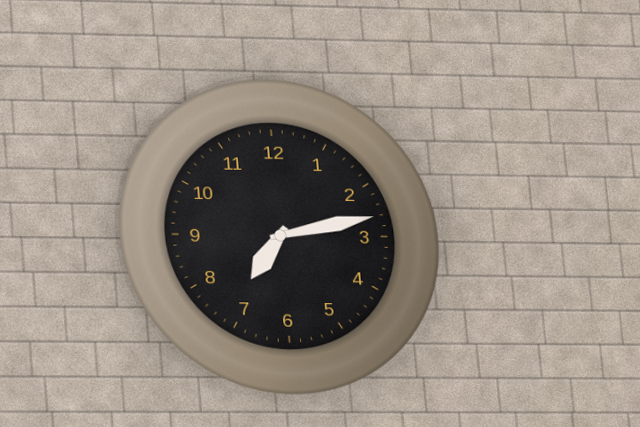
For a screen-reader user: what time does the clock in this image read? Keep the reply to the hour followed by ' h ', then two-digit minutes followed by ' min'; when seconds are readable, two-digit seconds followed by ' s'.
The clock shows 7 h 13 min
